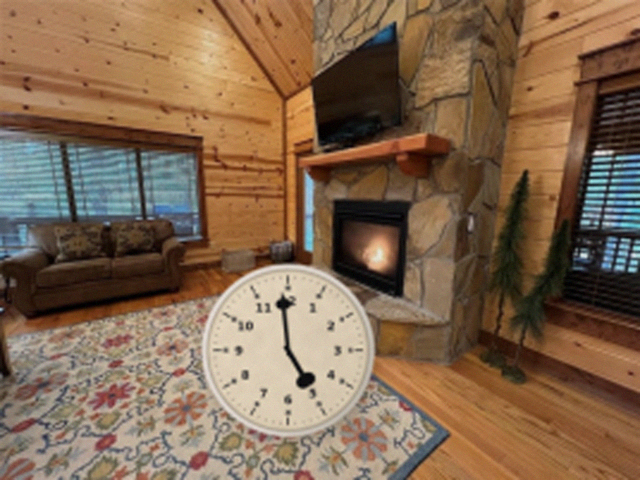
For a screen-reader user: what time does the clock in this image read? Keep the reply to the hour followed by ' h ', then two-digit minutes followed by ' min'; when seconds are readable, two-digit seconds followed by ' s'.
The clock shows 4 h 59 min
